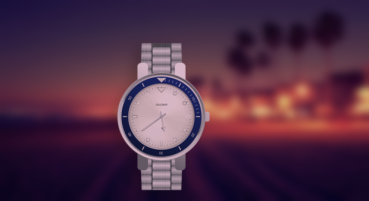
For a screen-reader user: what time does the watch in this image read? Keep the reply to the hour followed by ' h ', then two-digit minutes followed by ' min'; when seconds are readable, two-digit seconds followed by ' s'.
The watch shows 5 h 39 min
